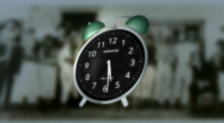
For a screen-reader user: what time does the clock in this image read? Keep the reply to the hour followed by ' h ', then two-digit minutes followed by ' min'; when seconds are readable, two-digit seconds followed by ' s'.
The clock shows 5 h 29 min
